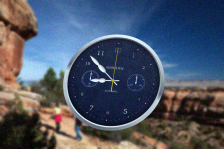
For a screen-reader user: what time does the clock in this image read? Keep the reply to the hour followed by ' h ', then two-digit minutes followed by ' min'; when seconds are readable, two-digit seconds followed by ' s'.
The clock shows 8 h 52 min
